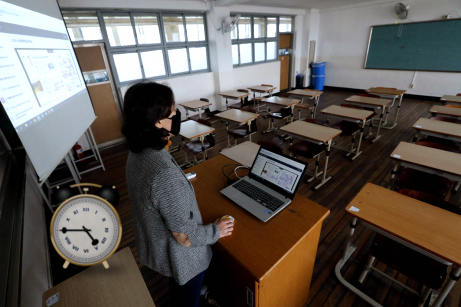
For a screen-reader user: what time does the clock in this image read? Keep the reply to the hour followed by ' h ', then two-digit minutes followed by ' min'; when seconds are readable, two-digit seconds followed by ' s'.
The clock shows 4 h 45 min
